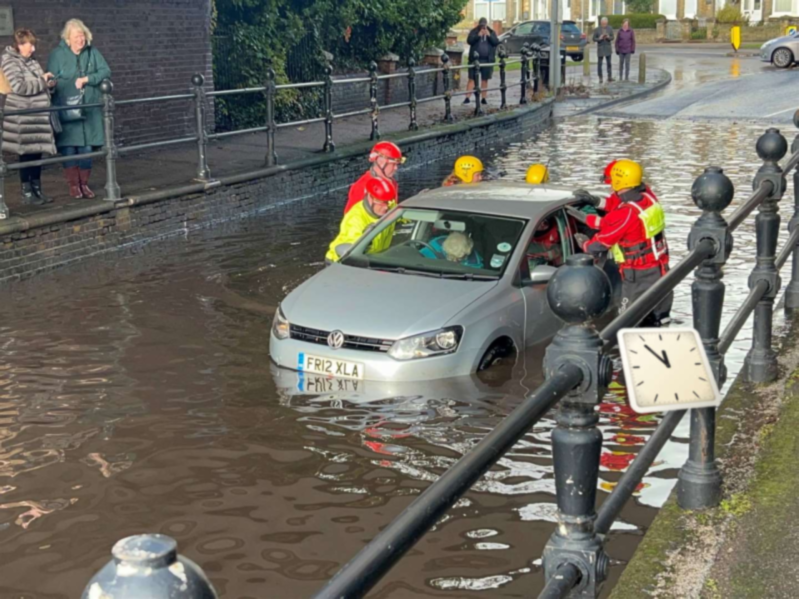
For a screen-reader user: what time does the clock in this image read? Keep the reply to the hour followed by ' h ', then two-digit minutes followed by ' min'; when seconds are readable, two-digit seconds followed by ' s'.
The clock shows 11 h 54 min
